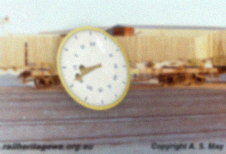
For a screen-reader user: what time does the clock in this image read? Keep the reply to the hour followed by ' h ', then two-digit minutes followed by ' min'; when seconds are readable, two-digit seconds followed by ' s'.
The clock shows 8 h 41 min
